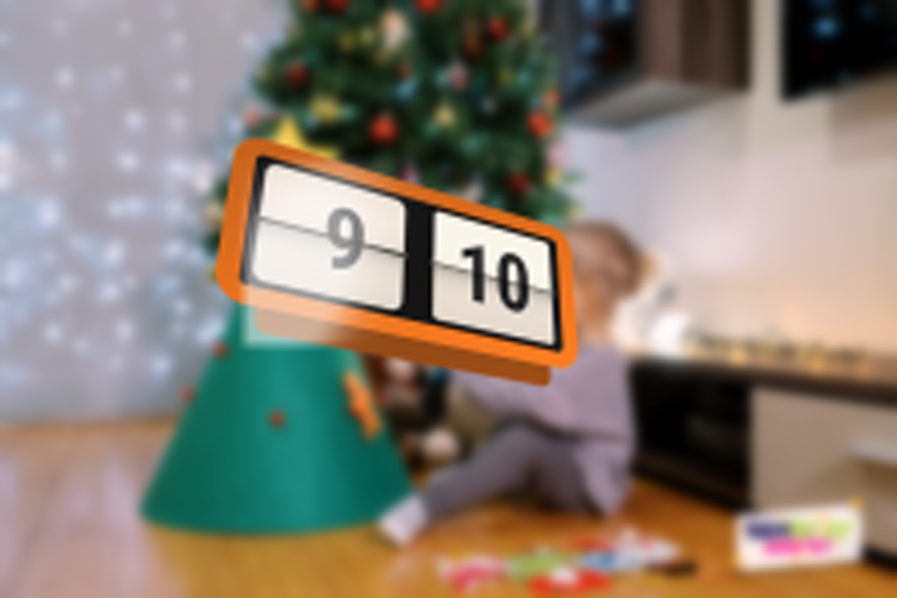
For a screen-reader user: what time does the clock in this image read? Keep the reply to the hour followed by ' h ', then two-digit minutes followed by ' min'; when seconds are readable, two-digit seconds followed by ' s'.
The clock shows 9 h 10 min
